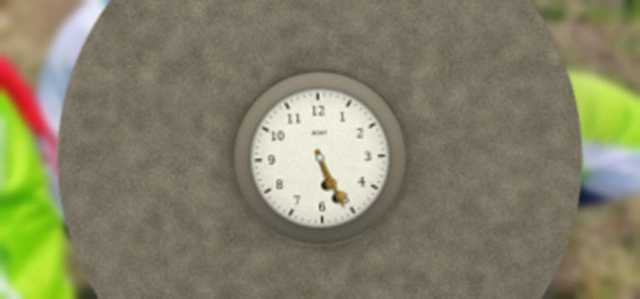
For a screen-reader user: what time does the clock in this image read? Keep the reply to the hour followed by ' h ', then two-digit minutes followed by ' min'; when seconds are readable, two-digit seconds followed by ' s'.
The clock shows 5 h 26 min
